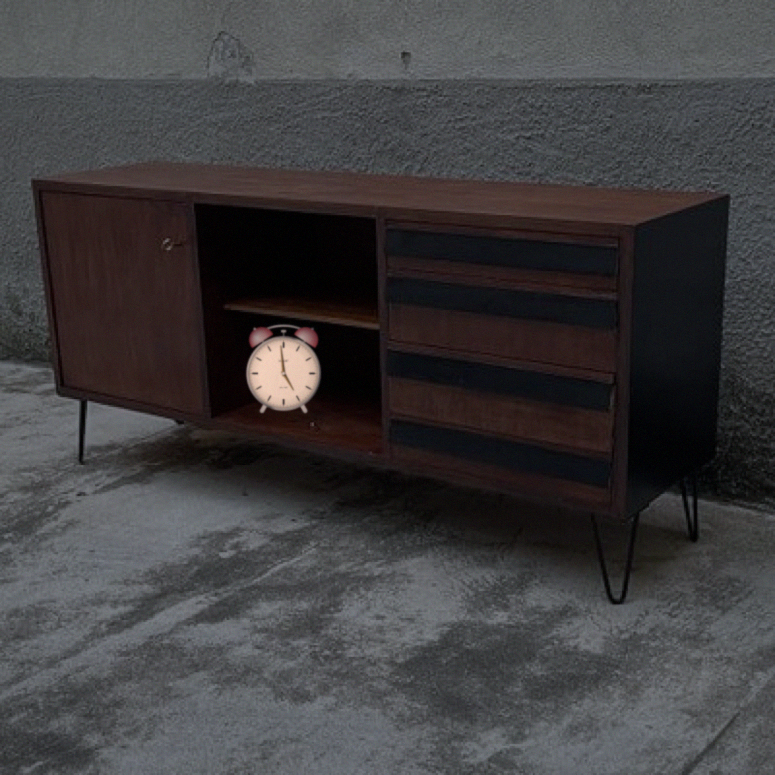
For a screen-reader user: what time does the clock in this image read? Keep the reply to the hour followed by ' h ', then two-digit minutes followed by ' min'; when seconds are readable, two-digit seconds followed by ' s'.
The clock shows 4 h 59 min
